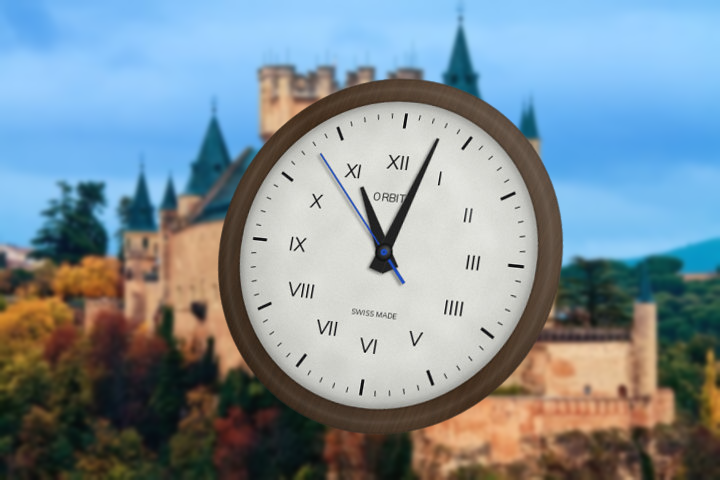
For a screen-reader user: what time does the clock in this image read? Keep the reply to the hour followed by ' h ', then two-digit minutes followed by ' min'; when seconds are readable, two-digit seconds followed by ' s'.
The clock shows 11 h 02 min 53 s
